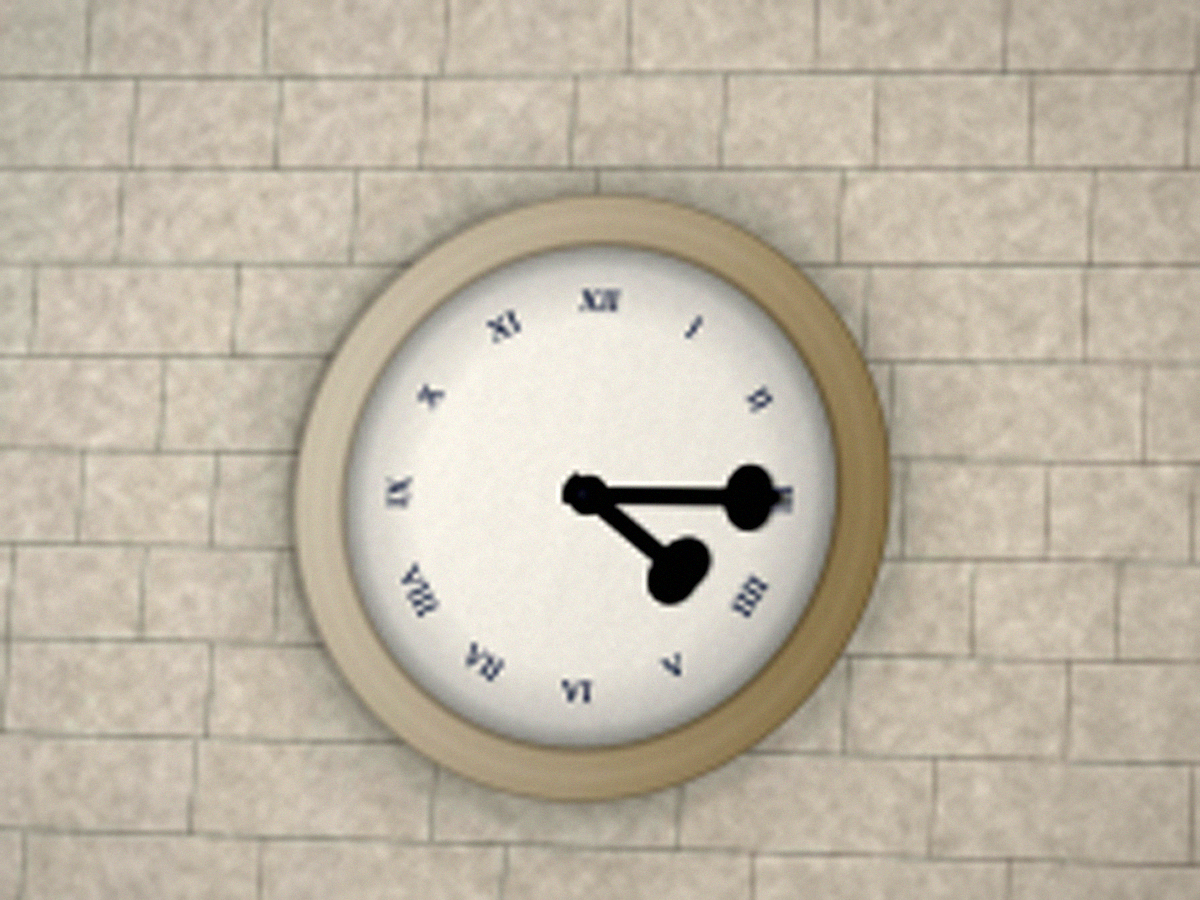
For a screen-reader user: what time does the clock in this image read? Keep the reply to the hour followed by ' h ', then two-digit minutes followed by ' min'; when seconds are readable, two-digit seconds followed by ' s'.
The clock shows 4 h 15 min
